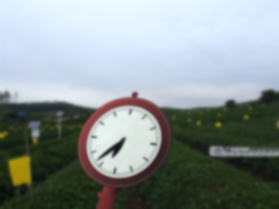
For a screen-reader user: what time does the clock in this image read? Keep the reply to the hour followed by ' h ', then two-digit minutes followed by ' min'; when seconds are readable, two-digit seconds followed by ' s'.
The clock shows 6 h 37 min
